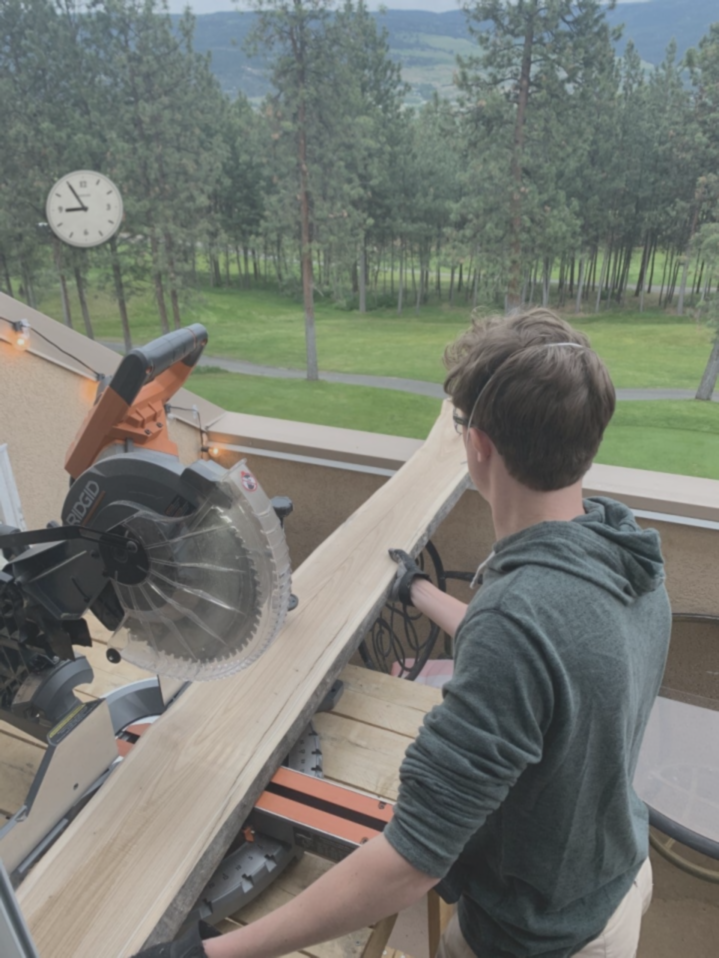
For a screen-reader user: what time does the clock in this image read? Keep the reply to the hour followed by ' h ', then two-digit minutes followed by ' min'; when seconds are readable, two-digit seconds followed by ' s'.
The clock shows 8 h 55 min
